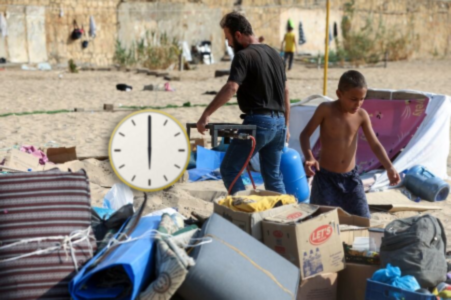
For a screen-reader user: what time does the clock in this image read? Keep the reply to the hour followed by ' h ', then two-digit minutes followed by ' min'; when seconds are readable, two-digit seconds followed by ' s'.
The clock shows 6 h 00 min
